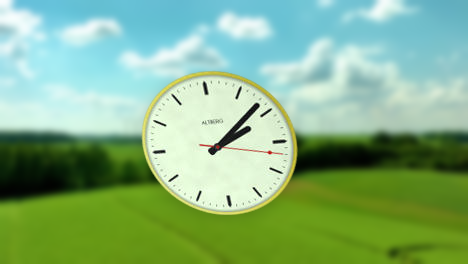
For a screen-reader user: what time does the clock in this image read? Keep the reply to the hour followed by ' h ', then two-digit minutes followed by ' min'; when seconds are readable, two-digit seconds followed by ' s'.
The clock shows 2 h 08 min 17 s
